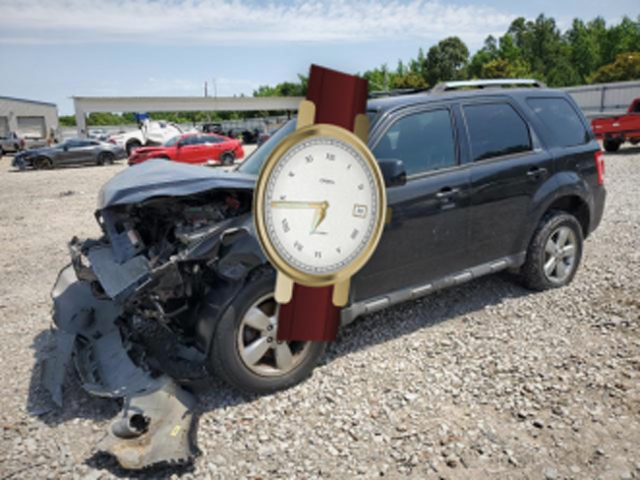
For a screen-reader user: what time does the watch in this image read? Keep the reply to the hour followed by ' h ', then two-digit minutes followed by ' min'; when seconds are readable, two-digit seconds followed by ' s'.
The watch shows 6 h 44 min
